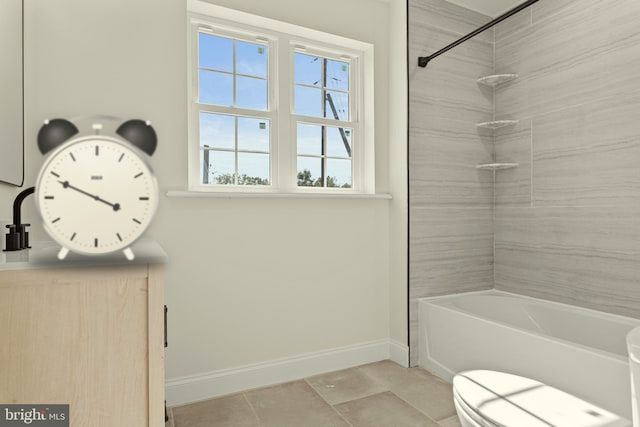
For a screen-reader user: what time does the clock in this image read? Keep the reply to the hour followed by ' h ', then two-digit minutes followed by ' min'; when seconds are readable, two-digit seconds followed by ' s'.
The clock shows 3 h 49 min
